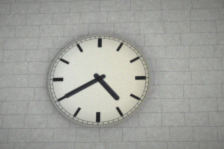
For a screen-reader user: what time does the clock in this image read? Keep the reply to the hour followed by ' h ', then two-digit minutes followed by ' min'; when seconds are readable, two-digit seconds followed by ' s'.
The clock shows 4 h 40 min
